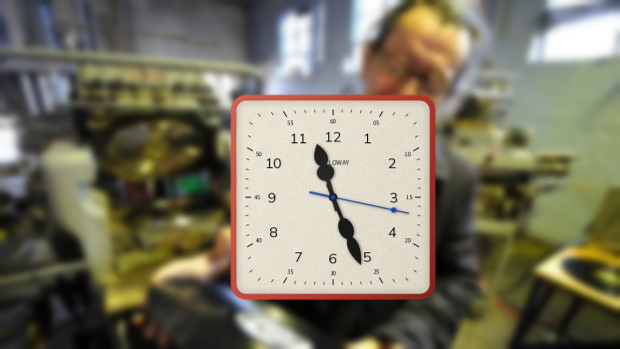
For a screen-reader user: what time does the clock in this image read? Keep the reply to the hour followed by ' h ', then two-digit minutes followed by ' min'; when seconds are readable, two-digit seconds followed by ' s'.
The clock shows 11 h 26 min 17 s
